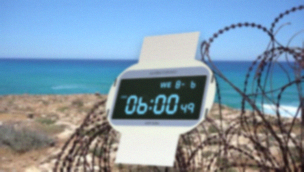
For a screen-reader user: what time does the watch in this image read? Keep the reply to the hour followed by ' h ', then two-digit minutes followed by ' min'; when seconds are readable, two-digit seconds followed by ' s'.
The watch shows 6 h 00 min
